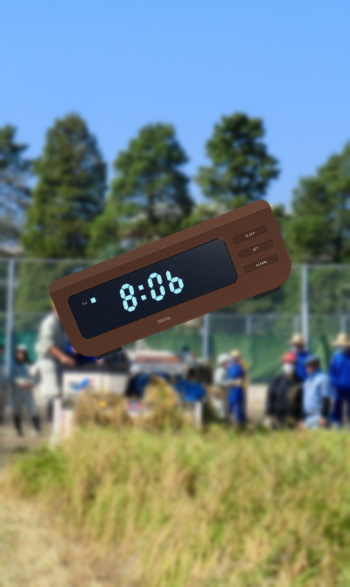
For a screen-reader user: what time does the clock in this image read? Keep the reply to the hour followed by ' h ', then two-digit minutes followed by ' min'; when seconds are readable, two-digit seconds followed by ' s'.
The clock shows 8 h 06 min
